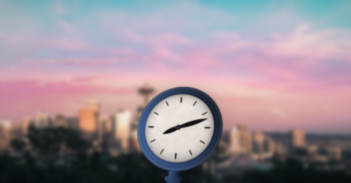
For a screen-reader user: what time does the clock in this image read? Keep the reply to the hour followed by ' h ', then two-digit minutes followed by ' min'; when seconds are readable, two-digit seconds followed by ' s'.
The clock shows 8 h 12 min
